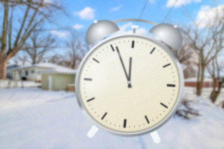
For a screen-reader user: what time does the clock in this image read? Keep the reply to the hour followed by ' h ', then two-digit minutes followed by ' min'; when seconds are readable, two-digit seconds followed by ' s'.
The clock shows 11 h 56 min
